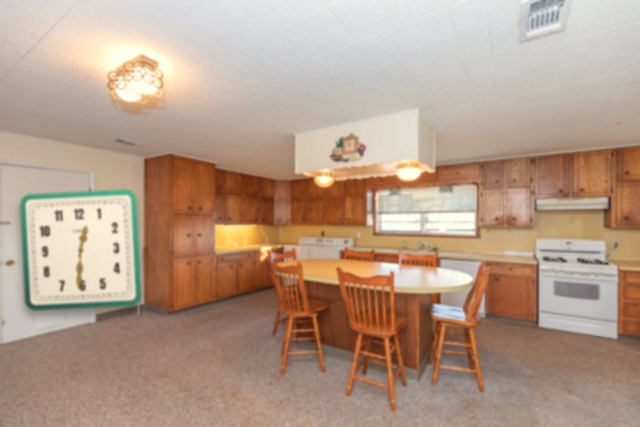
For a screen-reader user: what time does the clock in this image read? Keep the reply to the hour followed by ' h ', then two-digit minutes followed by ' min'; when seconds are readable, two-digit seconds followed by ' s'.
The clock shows 12 h 31 min
